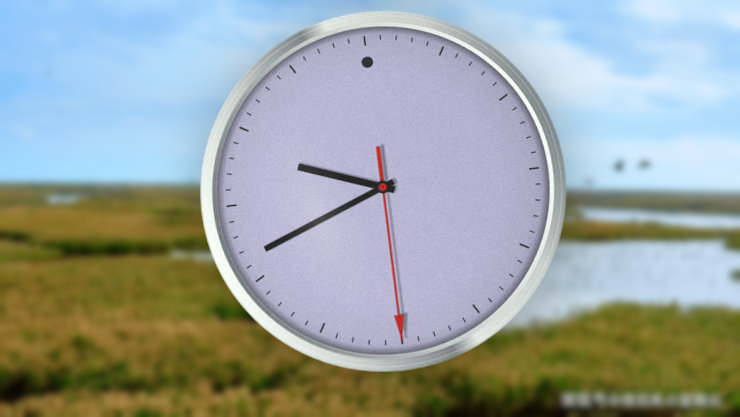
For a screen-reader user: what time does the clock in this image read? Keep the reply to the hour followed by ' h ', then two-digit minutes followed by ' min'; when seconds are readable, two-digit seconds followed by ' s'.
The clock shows 9 h 41 min 30 s
